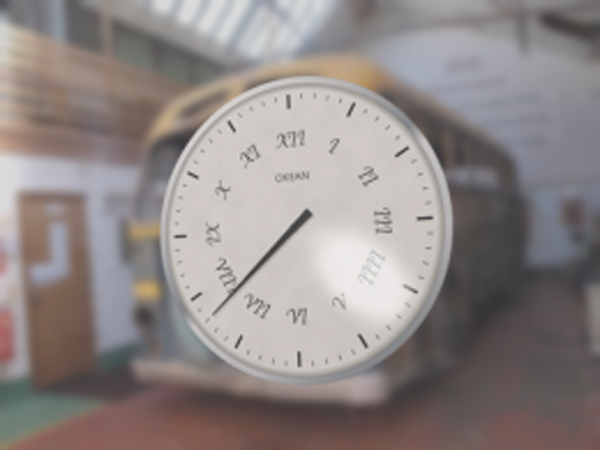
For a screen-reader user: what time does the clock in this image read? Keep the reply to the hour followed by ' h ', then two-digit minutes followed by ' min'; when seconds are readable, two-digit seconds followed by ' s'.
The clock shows 7 h 38 min
